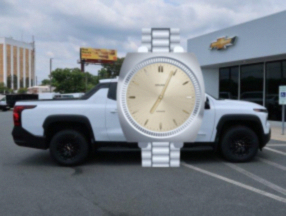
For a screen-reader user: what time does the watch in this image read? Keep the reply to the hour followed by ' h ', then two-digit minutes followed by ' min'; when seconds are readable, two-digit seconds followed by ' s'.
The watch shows 7 h 04 min
